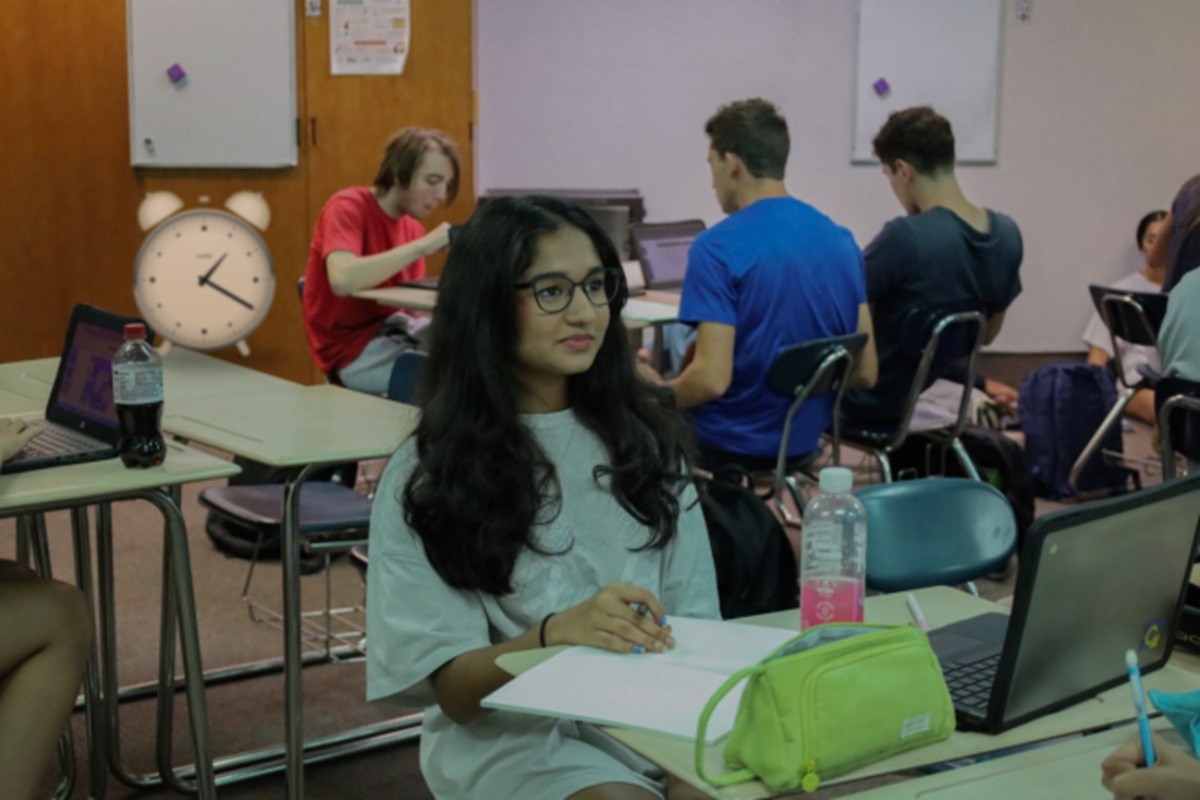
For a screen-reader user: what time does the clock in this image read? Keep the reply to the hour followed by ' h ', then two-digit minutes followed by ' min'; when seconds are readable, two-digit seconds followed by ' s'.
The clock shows 1 h 20 min
